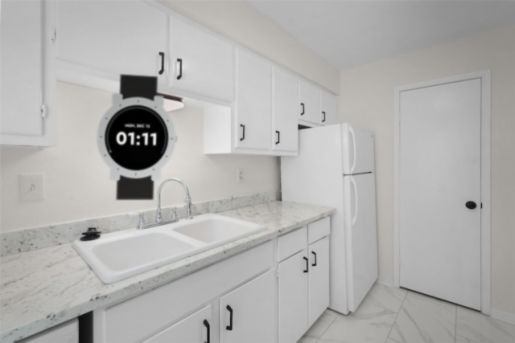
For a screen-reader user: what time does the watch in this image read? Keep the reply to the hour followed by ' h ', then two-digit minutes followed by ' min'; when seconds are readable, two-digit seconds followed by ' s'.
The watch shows 1 h 11 min
